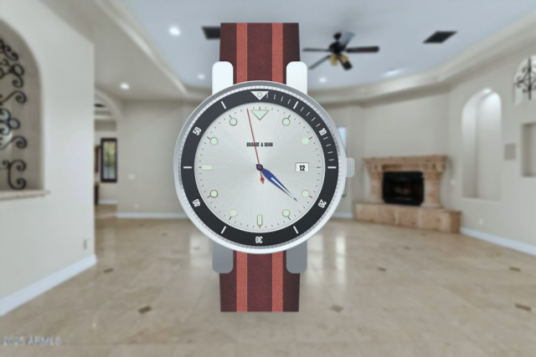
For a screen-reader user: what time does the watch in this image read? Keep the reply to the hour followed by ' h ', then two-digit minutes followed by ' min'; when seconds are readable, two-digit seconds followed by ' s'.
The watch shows 4 h 21 min 58 s
